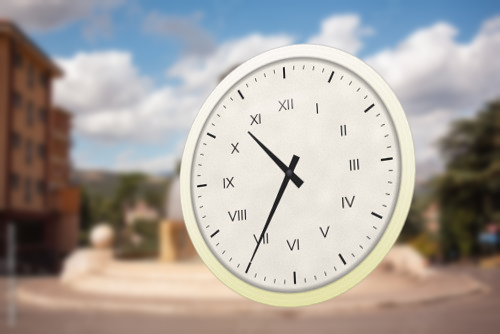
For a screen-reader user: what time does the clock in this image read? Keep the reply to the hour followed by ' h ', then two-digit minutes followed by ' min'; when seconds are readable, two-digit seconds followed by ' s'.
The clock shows 10 h 35 min
